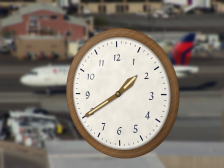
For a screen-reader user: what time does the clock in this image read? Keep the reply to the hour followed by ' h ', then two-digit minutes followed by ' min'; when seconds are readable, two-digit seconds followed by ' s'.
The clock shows 1 h 40 min
